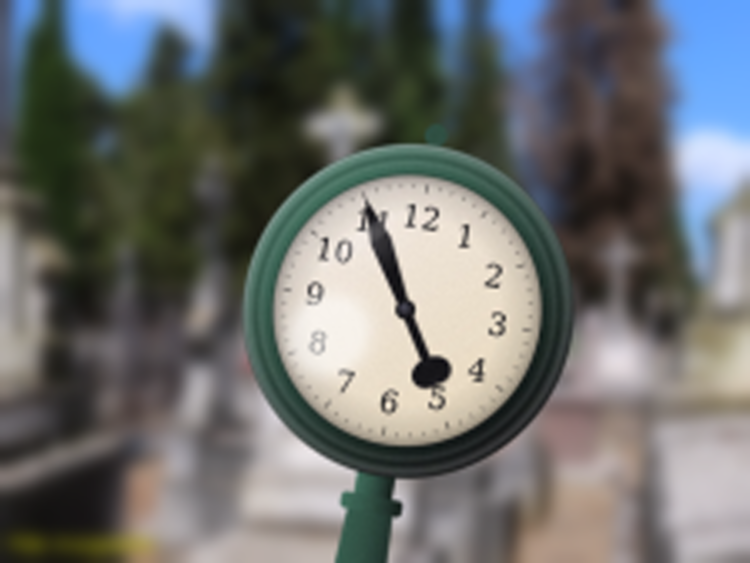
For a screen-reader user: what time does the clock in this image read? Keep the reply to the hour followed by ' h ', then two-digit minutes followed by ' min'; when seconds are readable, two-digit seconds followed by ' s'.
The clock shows 4 h 55 min
